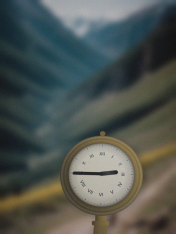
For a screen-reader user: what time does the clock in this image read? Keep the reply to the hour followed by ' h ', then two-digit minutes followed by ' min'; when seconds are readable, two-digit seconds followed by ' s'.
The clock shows 2 h 45 min
